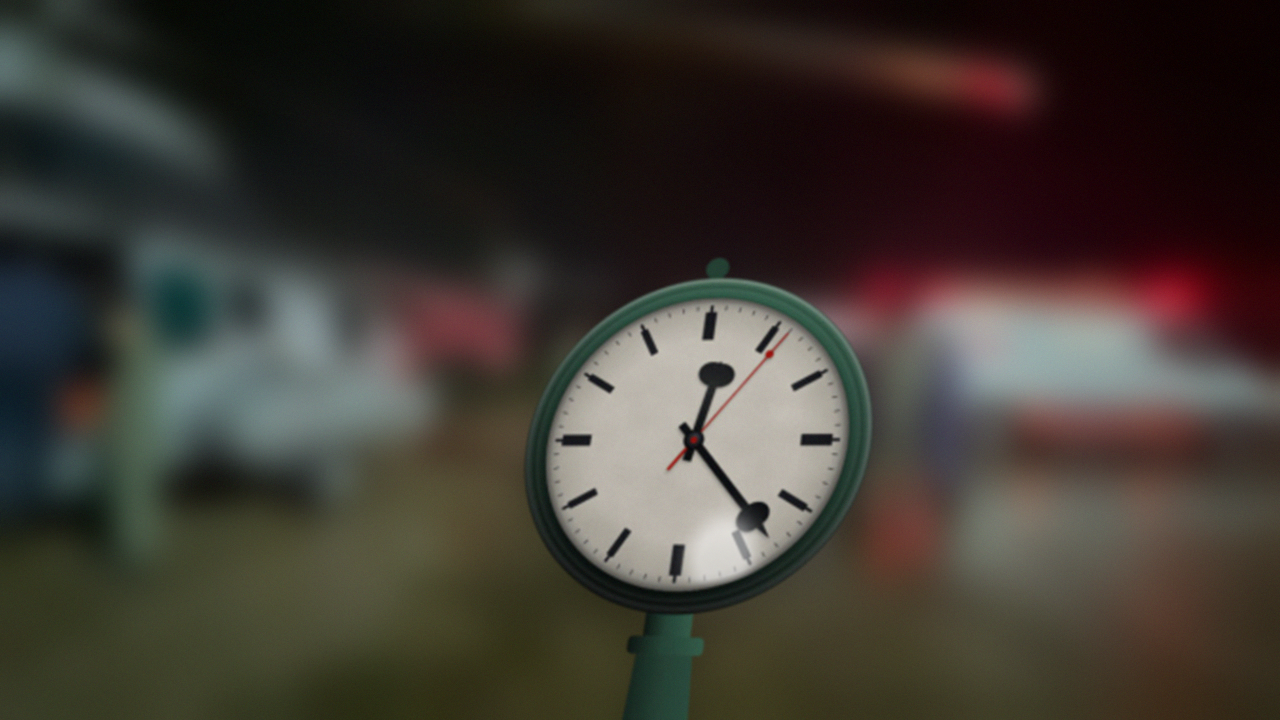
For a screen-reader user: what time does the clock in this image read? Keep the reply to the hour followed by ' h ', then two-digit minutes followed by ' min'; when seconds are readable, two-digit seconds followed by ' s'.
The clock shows 12 h 23 min 06 s
